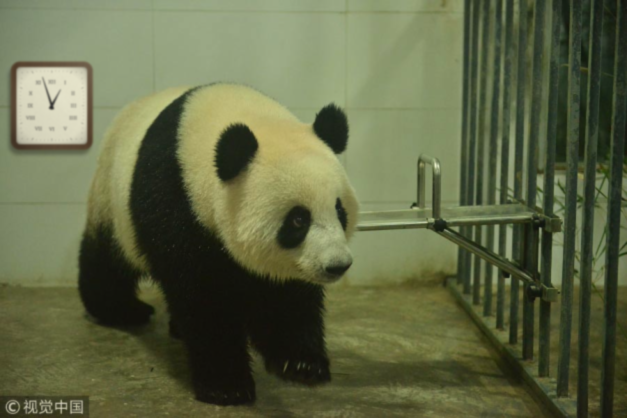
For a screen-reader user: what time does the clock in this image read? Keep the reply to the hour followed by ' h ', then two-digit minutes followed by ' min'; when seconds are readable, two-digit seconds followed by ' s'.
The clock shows 12 h 57 min
